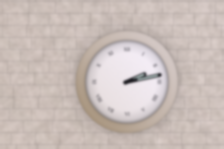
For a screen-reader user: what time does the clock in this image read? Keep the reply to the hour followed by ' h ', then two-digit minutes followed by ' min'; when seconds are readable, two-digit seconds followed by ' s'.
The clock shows 2 h 13 min
